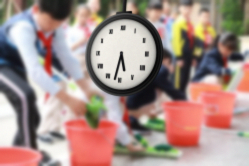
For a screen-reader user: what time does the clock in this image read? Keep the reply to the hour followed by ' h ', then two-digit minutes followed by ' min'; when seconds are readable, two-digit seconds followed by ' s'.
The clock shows 5 h 32 min
